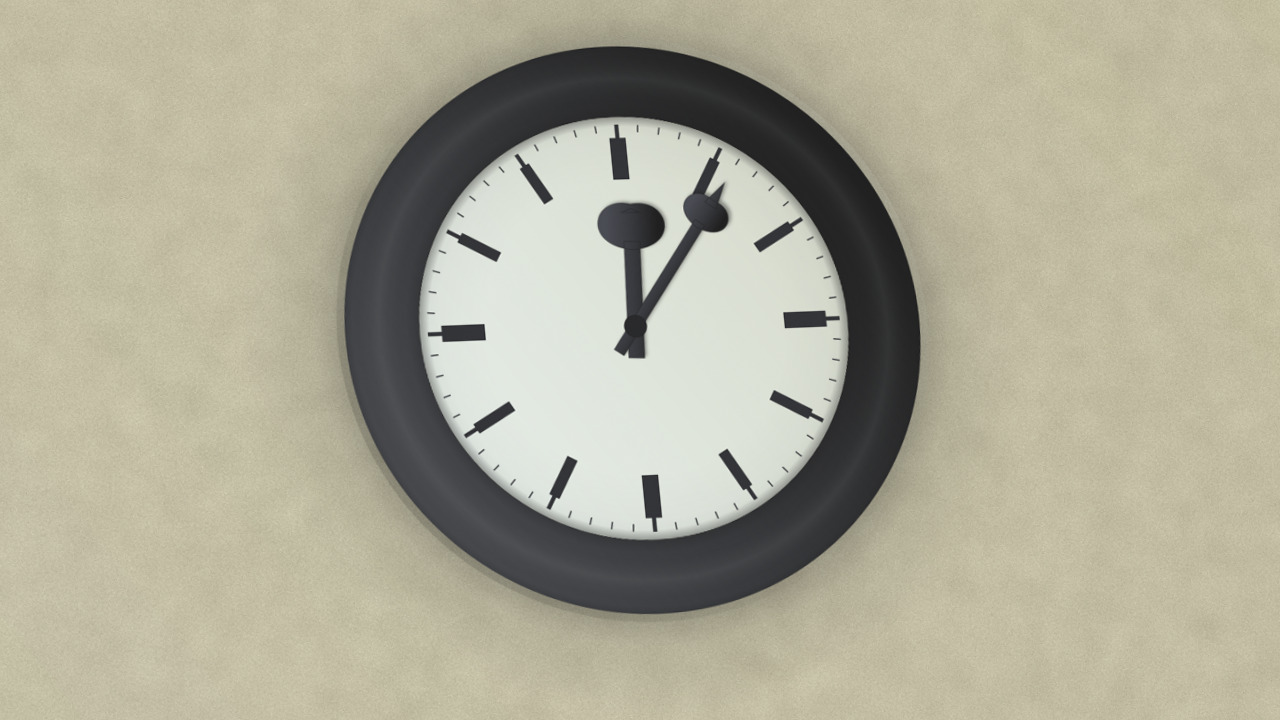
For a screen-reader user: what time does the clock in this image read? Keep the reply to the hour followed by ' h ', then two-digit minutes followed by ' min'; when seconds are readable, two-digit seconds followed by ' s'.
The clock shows 12 h 06 min
